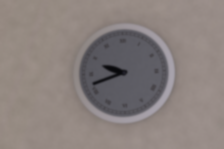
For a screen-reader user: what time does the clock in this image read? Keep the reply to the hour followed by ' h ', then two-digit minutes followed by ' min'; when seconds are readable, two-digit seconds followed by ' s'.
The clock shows 9 h 42 min
